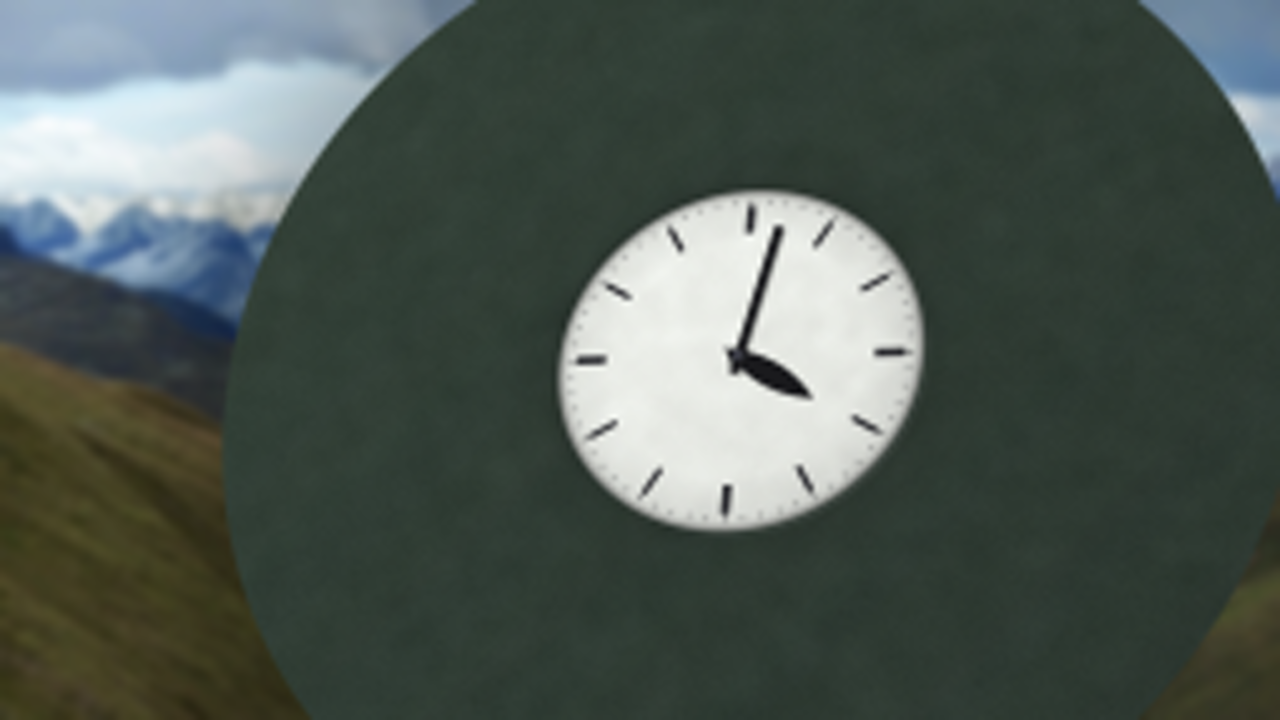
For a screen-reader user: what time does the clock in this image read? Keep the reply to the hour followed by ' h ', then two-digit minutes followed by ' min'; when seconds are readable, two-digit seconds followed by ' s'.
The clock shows 4 h 02 min
